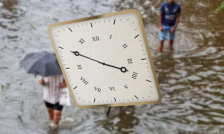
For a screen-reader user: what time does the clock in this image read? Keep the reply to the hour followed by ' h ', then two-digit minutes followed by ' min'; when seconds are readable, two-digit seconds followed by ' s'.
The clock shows 3 h 50 min
